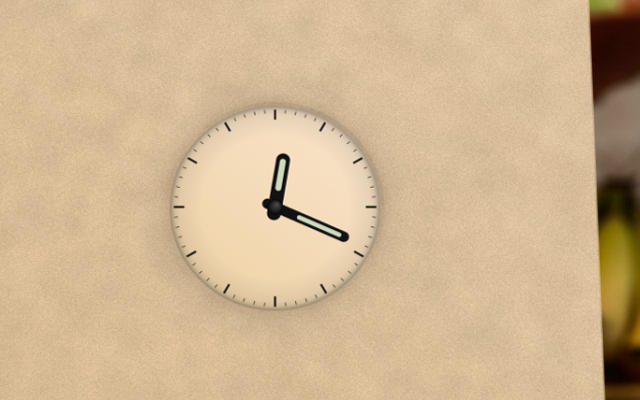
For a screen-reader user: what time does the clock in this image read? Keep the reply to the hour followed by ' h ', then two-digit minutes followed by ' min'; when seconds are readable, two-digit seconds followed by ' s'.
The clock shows 12 h 19 min
